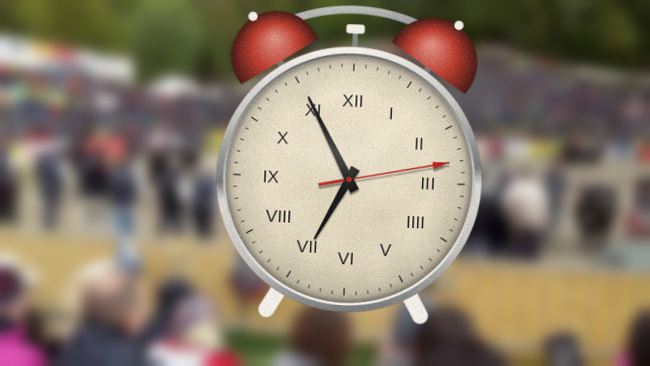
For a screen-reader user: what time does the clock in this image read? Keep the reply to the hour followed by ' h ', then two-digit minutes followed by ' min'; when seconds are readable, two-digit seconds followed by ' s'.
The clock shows 6 h 55 min 13 s
